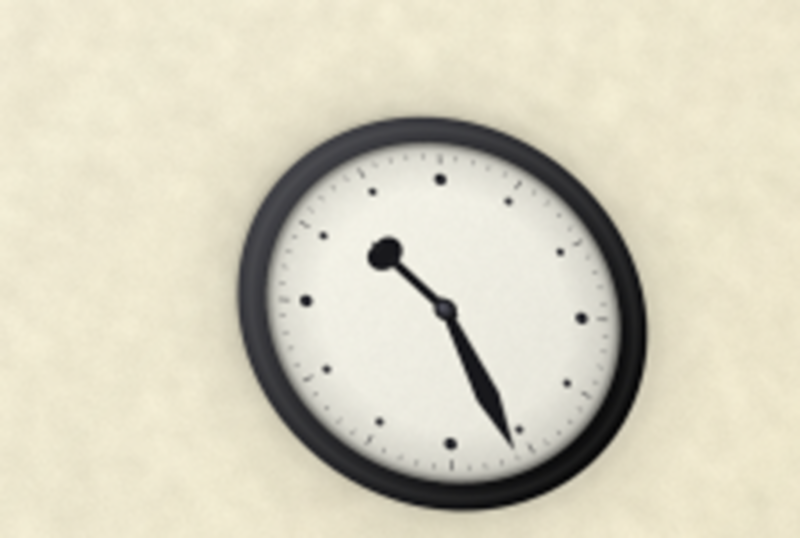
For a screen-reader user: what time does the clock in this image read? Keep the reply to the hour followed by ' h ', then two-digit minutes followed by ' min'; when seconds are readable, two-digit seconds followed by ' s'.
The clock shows 10 h 26 min
